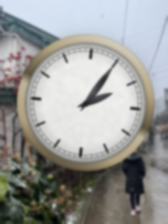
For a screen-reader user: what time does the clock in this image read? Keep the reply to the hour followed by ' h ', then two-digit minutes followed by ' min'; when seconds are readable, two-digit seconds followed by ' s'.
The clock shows 2 h 05 min
